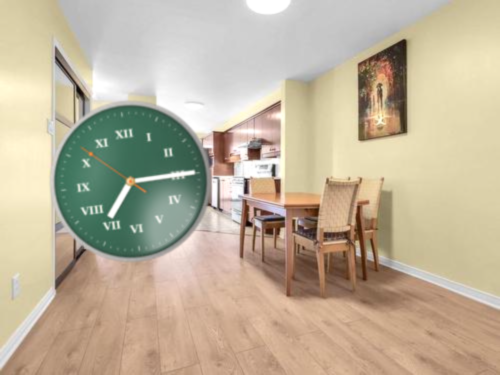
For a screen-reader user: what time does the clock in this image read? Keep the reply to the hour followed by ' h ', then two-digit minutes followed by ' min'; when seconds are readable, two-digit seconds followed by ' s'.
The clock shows 7 h 14 min 52 s
